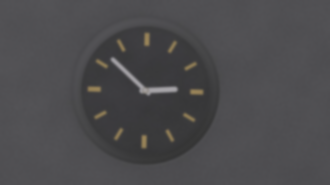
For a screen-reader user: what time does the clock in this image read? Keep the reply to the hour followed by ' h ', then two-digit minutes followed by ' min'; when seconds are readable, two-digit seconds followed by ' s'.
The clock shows 2 h 52 min
